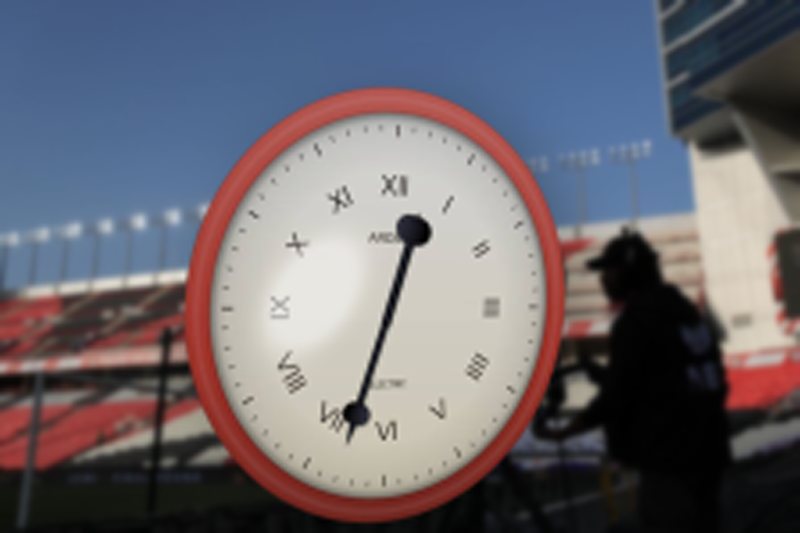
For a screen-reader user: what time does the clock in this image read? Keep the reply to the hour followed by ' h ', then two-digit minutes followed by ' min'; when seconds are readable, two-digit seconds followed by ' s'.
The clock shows 12 h 33 min
